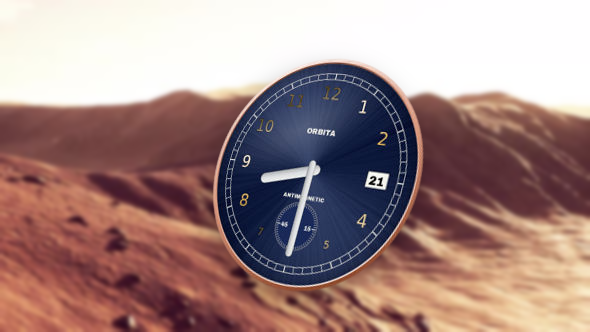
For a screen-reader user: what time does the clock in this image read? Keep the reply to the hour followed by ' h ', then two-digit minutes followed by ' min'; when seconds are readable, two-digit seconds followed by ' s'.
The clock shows 8 h 30 min
